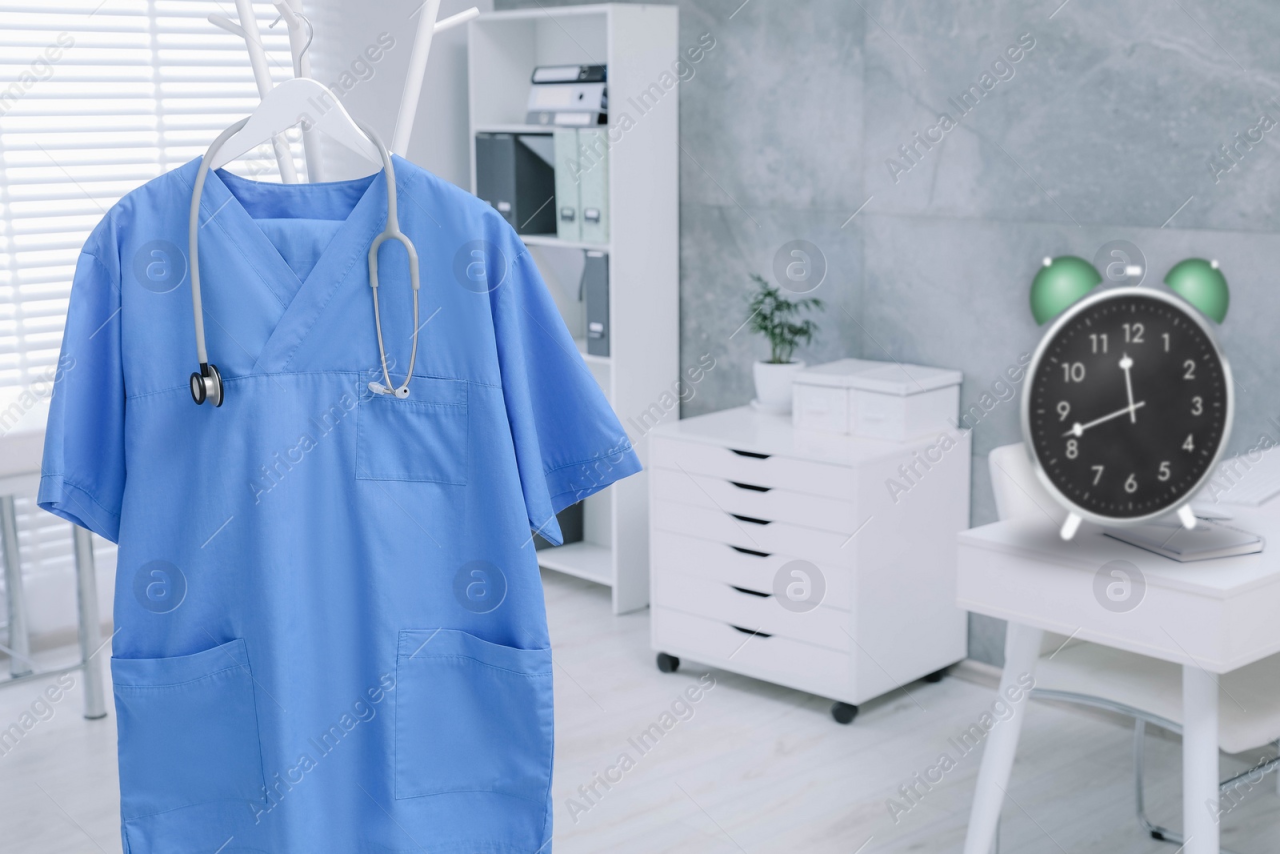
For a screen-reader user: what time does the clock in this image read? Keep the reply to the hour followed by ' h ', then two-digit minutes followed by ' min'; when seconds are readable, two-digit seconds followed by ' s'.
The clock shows 11 h 42 min
